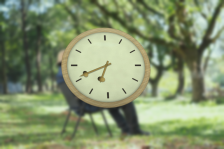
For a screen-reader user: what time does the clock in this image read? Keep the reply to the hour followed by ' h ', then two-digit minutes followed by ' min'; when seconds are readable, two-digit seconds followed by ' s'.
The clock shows 6 h 41 min
